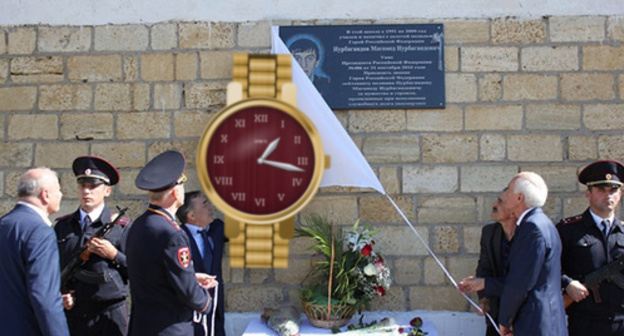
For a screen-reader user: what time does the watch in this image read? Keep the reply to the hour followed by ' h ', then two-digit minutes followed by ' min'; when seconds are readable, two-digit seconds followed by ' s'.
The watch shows 1 h 17 min
